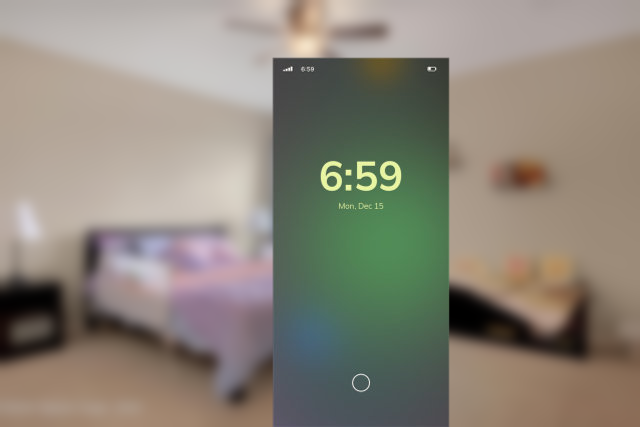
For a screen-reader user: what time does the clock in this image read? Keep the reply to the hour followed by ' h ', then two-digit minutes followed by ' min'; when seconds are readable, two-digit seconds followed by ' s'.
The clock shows 6 h 59 min
